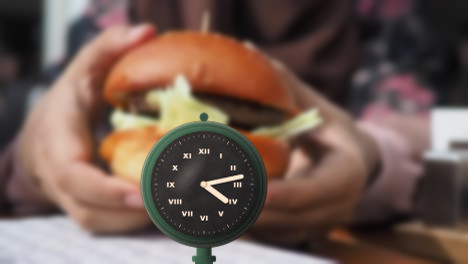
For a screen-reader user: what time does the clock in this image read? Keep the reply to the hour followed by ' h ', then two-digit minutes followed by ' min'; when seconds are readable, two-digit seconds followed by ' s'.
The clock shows 4 h 13 min
